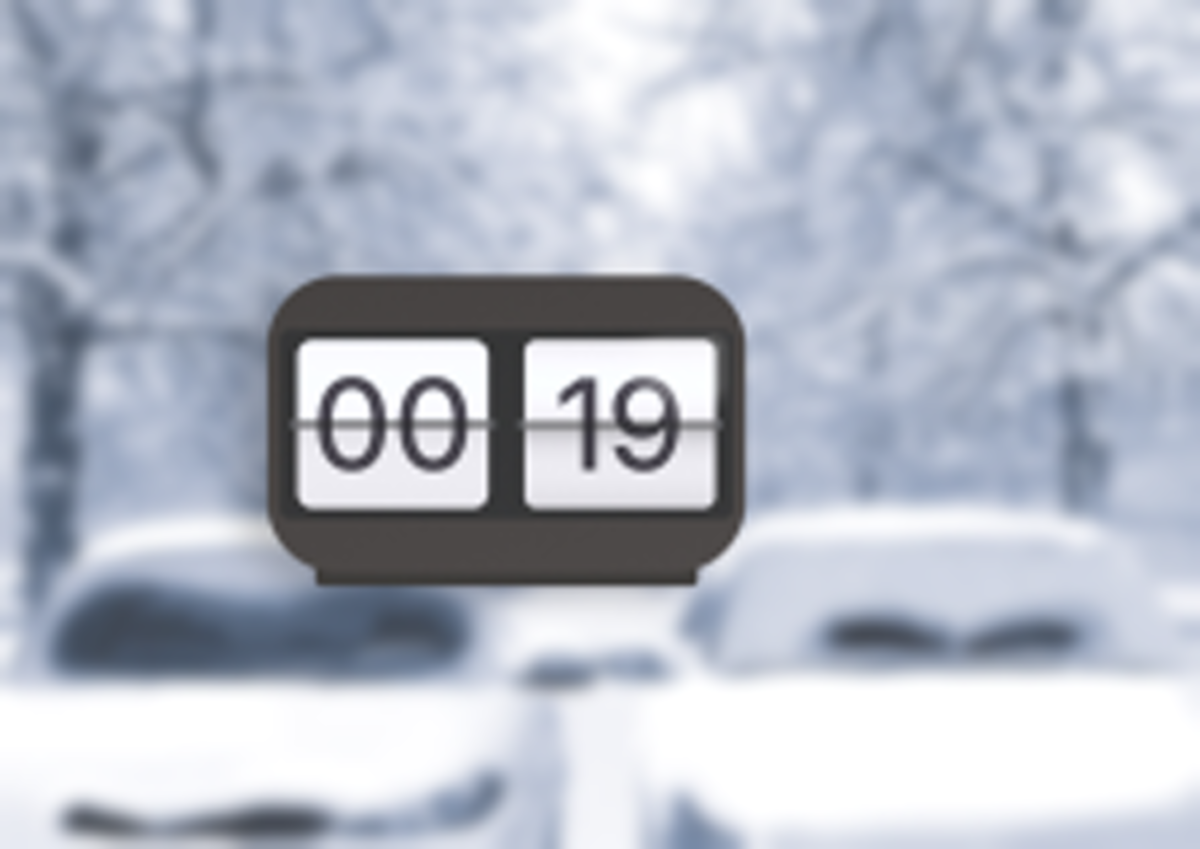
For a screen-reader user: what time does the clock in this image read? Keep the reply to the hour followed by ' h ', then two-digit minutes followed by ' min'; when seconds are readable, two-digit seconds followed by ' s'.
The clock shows 0 h 19 min
